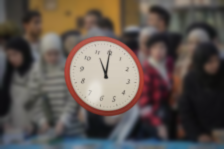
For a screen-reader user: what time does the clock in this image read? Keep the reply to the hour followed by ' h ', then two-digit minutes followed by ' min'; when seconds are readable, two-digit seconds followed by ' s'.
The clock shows 11 h 00 min
